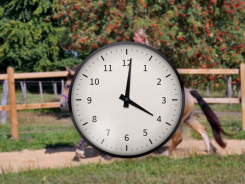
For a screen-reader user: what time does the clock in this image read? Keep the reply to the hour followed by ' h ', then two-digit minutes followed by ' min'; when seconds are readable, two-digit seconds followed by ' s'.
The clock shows 4 h 01 min
